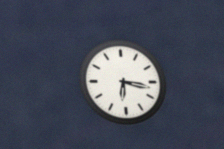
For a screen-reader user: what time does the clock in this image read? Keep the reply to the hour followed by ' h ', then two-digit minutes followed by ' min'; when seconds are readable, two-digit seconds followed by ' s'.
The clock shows 6 h 17 min
